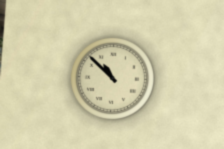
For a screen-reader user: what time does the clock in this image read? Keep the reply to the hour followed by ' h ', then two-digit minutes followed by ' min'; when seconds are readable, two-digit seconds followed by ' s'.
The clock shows 10 h 52 min
